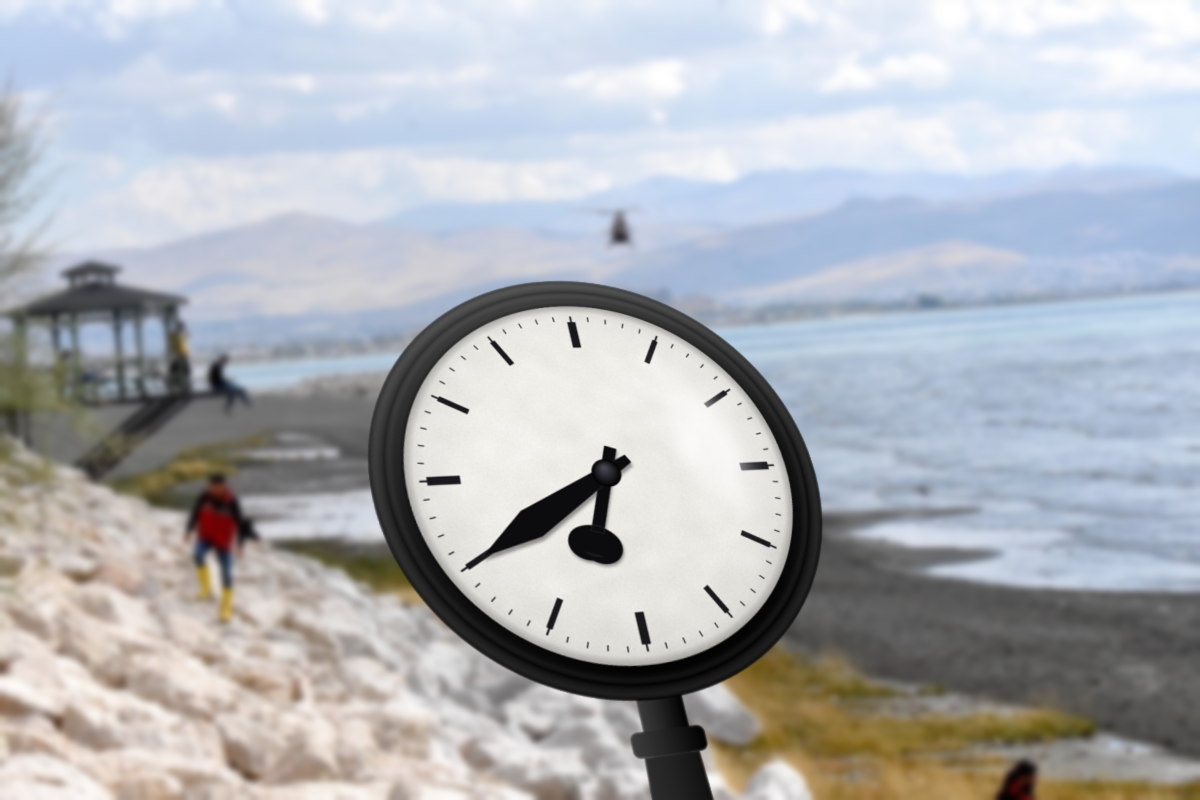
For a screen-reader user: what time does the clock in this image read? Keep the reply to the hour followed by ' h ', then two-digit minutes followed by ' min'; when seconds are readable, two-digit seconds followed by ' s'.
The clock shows 6 h 40 min
